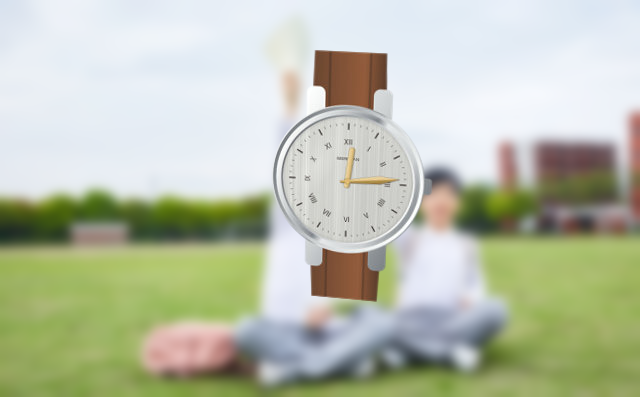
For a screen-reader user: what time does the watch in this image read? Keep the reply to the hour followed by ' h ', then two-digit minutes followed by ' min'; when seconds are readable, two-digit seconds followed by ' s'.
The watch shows 12 h 14 min
